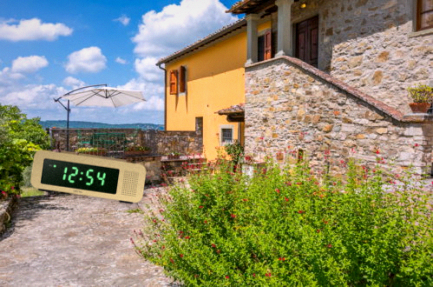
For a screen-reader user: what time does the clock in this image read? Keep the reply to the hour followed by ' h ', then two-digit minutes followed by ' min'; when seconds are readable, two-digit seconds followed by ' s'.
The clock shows 12 h 54 min
